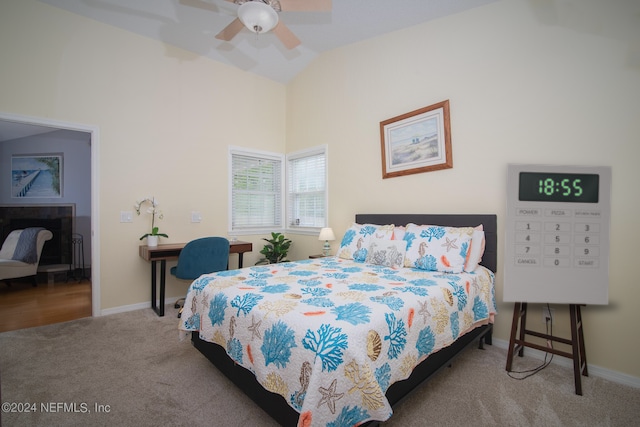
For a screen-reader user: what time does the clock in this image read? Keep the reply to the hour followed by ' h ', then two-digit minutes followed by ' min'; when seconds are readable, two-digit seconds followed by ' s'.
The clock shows 18 h 55 min
